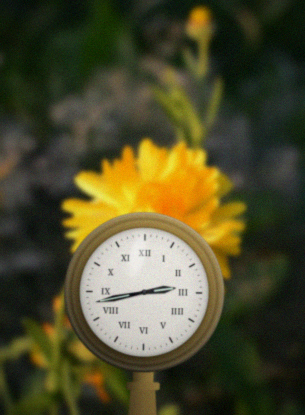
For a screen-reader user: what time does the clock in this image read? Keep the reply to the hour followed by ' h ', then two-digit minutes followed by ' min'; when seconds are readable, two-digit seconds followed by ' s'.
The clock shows 2 h 43 min
